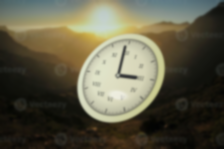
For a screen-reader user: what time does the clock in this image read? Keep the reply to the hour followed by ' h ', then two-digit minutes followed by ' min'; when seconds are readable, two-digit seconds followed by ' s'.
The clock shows 2 h 59 min
